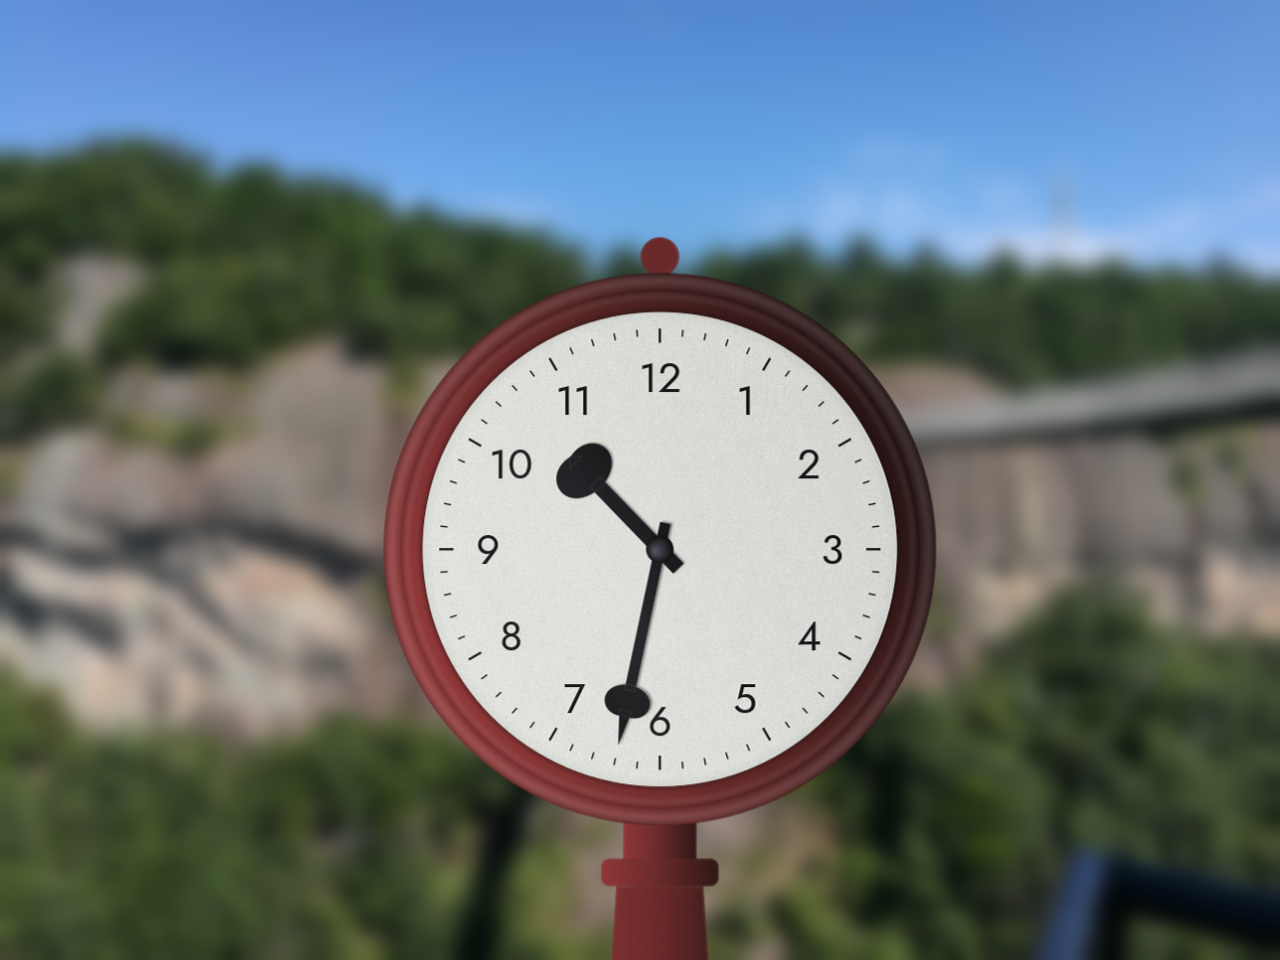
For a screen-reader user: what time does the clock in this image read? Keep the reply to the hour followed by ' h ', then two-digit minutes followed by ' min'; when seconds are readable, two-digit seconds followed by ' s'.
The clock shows 10 h 32 min
